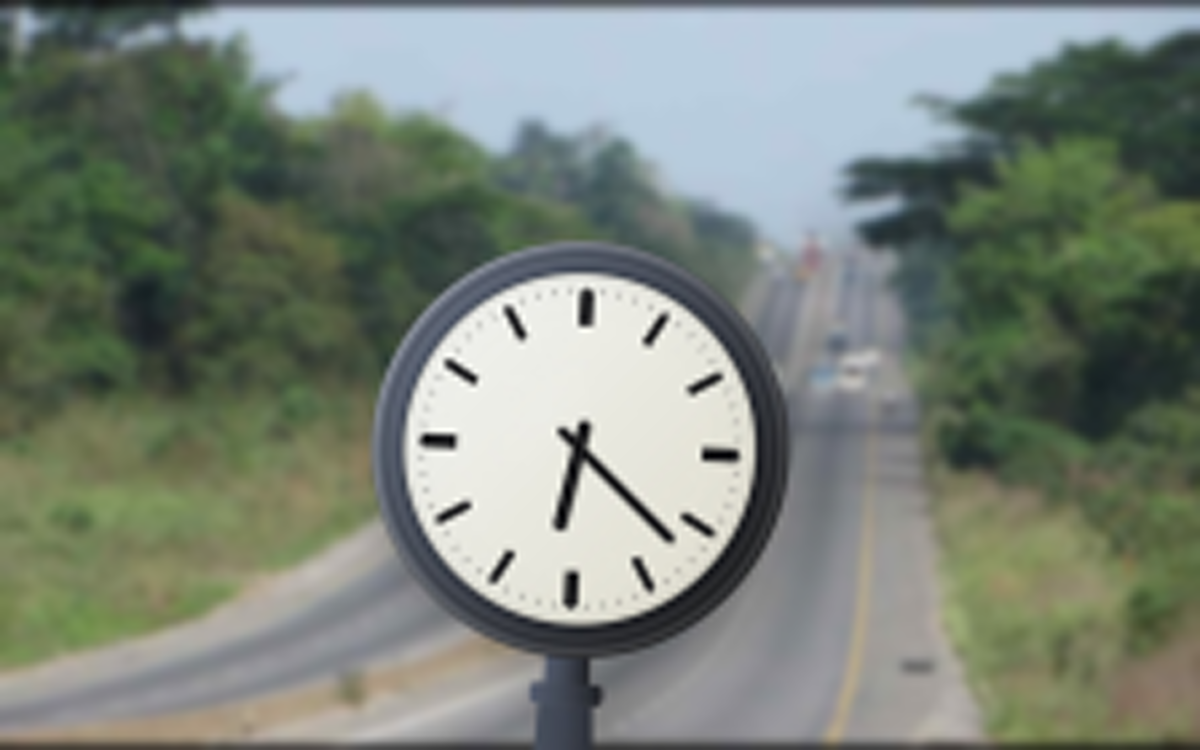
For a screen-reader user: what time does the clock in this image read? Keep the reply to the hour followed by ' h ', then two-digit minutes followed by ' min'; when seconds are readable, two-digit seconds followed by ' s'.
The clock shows 6 h 22 min
